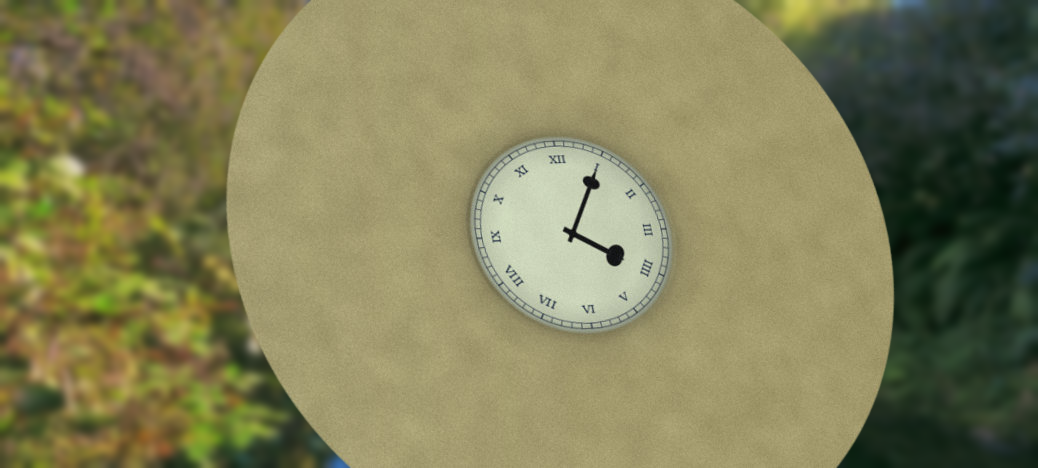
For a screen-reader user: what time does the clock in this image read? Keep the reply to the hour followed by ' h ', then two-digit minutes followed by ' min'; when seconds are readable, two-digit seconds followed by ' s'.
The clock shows 4 h 05 min
